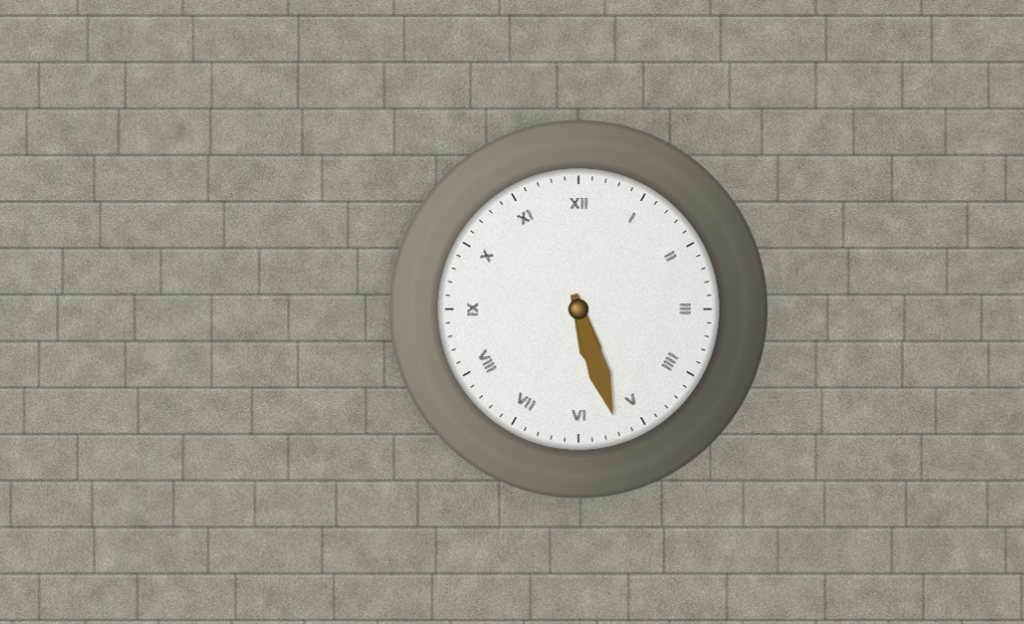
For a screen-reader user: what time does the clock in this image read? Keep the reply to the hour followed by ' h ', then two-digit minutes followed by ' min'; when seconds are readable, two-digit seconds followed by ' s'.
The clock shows 5 h 27 min
